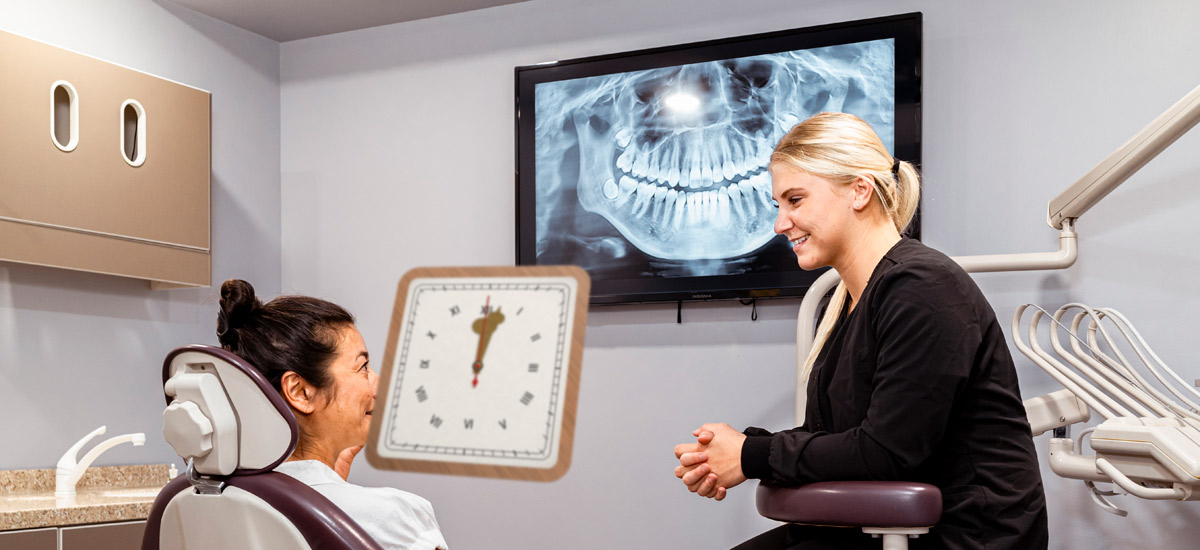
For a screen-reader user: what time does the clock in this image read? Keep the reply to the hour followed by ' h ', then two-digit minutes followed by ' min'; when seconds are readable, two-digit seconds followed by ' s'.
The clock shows 12 h 02 min 00 s
